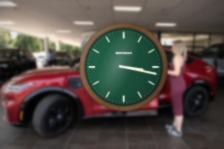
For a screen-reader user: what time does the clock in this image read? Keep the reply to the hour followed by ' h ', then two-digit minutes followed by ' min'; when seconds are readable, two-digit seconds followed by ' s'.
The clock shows 3 h 17 min
